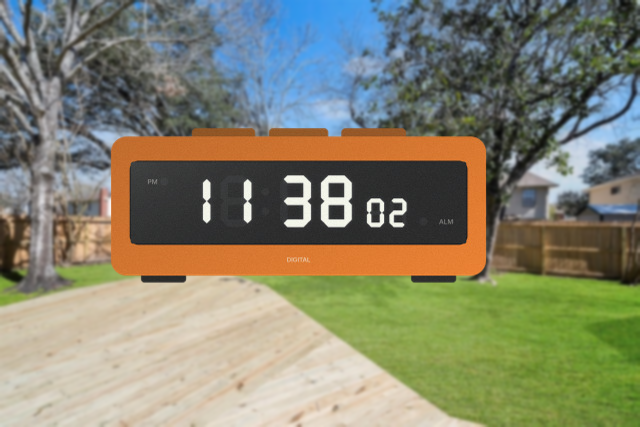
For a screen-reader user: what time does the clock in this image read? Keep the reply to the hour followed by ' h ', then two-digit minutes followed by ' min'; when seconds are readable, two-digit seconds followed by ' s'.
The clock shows 11 h 38 min 02 s
